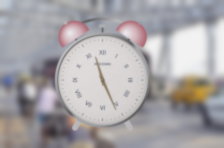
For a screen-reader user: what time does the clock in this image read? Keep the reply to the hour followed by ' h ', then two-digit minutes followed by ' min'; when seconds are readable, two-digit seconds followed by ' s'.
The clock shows 11 h 26 min
